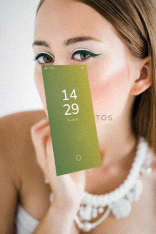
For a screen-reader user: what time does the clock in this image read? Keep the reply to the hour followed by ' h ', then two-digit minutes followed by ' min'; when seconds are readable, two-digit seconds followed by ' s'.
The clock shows 14 h 29 min
